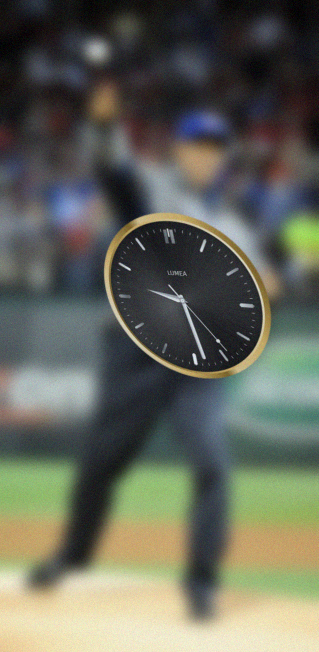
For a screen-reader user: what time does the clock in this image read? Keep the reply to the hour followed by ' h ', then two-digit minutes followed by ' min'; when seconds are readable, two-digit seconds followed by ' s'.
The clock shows 9 h 28 min 24 s
